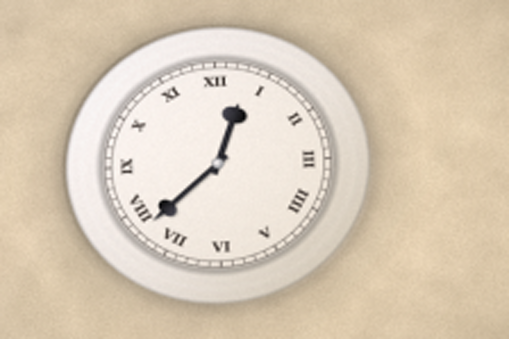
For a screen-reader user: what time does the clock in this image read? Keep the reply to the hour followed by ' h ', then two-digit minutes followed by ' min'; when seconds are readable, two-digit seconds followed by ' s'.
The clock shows 12 h 38 min
